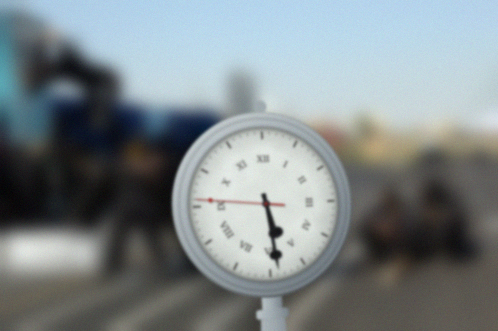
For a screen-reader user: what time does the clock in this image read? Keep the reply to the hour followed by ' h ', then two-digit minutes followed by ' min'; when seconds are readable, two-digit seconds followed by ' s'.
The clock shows 5 h 28 min 46 s
